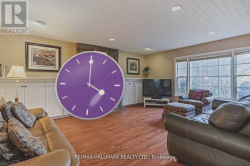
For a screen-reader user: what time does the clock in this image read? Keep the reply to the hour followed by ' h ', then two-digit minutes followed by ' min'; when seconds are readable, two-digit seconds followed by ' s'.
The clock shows 4 h 00 min
